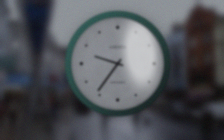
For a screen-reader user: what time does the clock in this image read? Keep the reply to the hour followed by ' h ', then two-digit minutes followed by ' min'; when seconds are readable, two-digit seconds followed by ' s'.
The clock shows 9 h 36 min
